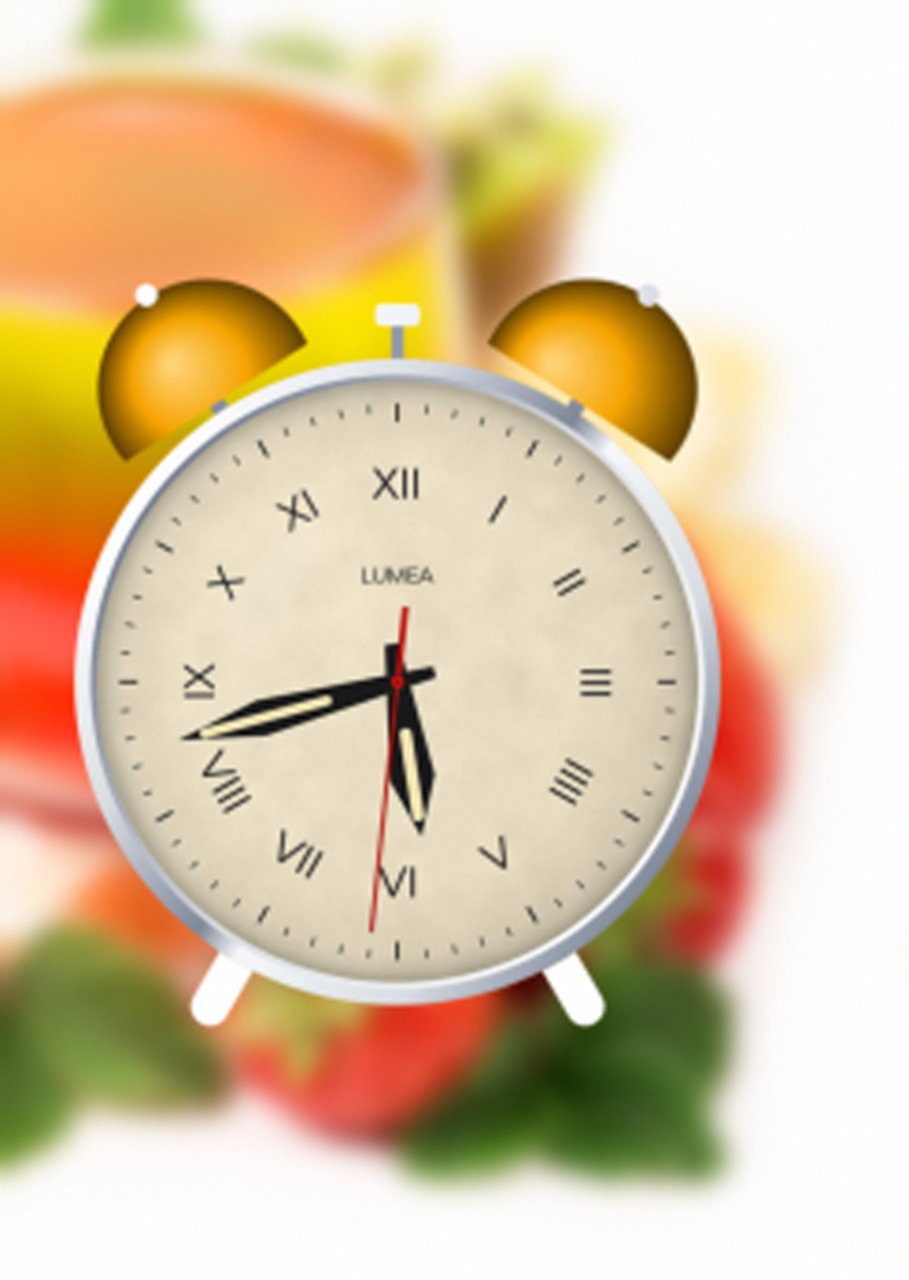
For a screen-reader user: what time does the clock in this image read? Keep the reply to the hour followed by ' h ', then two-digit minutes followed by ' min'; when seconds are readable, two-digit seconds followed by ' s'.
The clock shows 5 h 42 min 31 s
